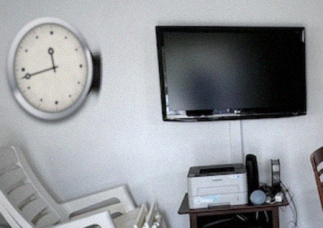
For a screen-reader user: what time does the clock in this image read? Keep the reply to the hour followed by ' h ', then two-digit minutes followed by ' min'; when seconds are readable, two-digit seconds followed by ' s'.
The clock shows 11 h 43 min
